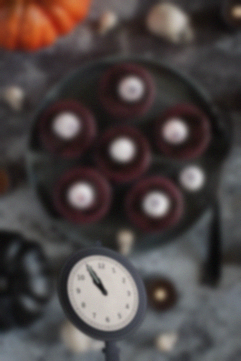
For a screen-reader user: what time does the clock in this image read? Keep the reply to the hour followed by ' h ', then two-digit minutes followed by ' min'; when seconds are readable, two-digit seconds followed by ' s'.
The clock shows 10 h 55 min
